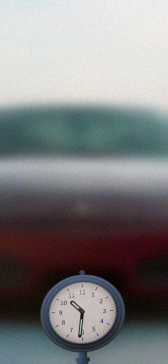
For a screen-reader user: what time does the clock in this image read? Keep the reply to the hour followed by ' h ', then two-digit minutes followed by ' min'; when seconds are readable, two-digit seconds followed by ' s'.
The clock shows 10 h 31 min
